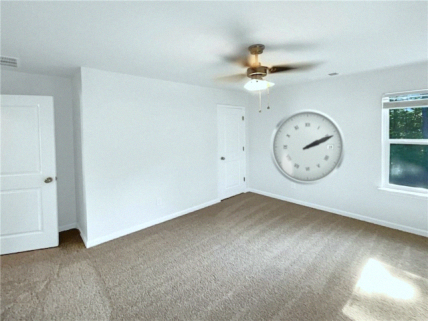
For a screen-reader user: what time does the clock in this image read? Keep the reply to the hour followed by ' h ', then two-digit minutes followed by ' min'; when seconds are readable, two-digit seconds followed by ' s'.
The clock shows 2 h 11 min
